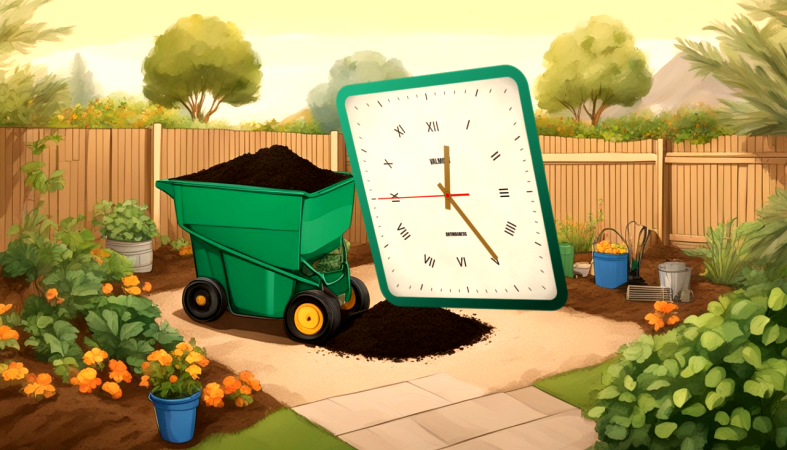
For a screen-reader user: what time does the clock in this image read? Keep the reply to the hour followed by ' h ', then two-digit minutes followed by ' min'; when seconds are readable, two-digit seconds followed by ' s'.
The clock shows 12 h 24 min 45 s
